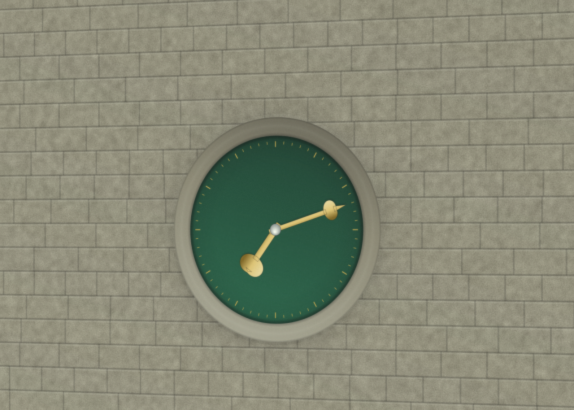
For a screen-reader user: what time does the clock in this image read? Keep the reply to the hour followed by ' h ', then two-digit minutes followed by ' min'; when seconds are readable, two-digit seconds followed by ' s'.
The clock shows 7 h 12 min
